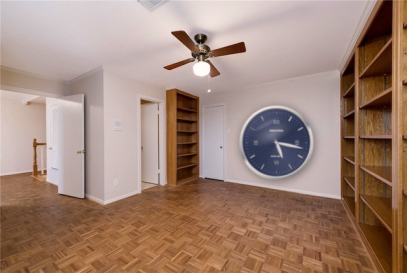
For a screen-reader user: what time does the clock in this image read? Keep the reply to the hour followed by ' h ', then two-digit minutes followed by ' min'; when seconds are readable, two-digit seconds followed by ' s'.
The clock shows 5 h 17 min
